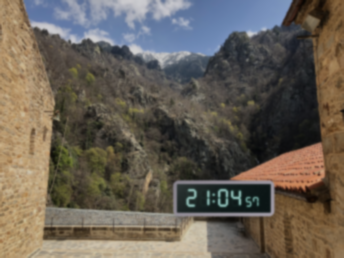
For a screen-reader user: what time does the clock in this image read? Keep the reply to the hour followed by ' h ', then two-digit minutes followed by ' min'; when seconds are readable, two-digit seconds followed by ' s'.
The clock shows 21 h 04 min
